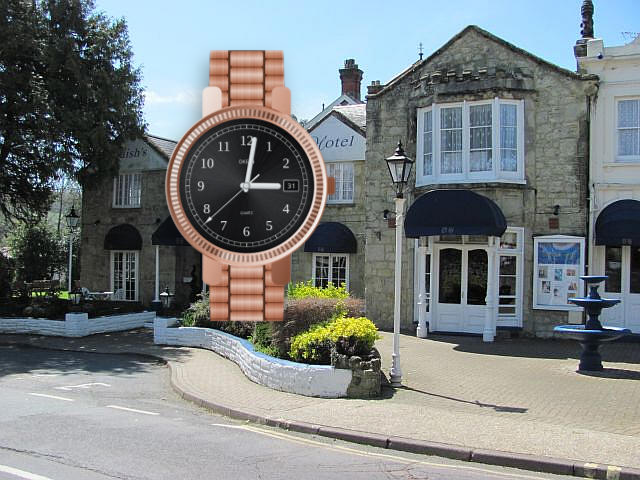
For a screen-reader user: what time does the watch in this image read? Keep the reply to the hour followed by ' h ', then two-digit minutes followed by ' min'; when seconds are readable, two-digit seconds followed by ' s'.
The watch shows 3 h 01 min 38 s
